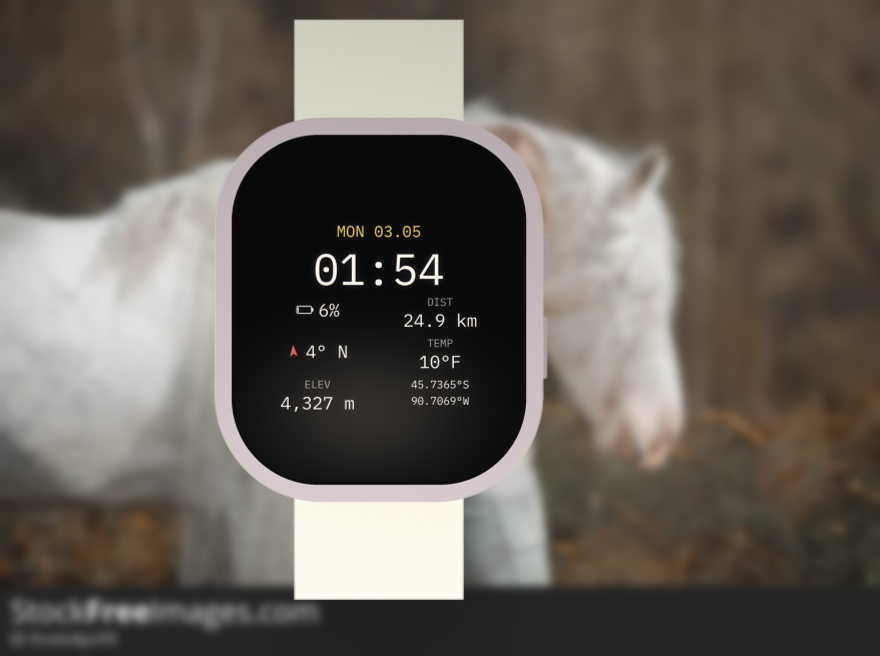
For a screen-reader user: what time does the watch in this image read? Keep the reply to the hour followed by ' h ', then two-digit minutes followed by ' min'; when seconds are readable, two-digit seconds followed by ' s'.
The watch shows 1 h 54 min
